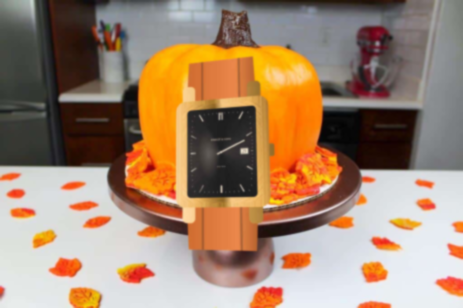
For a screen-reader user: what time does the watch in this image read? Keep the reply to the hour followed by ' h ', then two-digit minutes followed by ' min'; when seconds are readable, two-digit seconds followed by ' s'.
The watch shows 2 h 11 min
